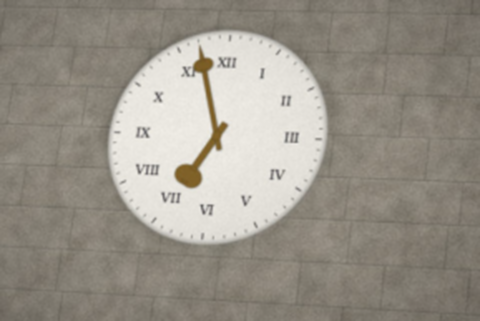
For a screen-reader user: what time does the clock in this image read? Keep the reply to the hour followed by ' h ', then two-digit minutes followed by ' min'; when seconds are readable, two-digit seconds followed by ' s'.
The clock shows 6 h 57 min
